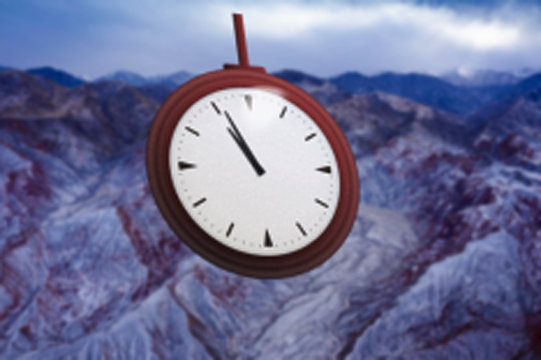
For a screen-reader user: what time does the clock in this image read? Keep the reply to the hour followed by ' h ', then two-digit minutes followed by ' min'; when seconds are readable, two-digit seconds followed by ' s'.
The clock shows 10 h 56 min
